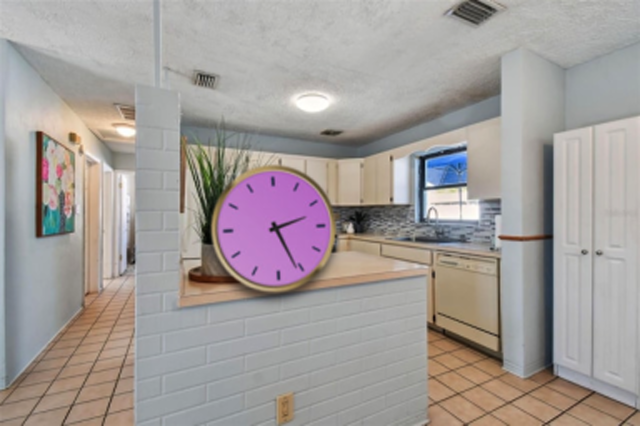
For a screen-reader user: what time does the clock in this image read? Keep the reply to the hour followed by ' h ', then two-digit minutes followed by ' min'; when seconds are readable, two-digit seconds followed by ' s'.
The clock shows 2 h 26 min
